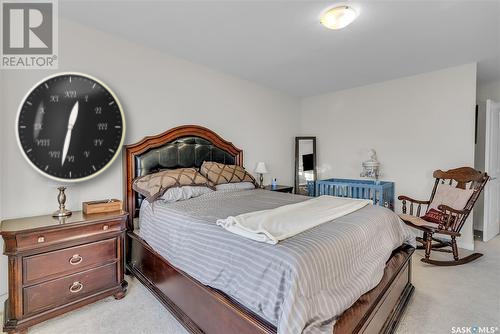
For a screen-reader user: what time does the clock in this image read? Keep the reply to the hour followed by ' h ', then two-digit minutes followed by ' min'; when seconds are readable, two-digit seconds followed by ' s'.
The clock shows 12 h 32 min
